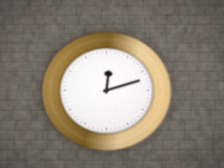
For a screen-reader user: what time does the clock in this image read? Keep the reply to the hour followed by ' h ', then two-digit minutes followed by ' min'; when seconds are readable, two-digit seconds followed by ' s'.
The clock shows 12 h 12 min
